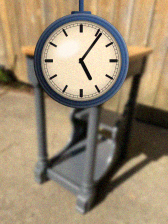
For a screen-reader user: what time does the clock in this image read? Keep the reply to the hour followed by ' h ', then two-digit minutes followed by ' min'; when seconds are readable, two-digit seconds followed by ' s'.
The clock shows 5 h 06 min
